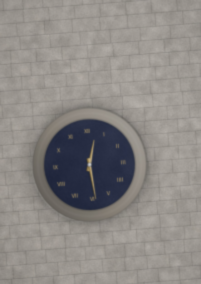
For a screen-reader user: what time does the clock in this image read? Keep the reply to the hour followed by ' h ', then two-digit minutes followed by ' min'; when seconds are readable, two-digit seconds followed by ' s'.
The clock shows 12 h 29 min
